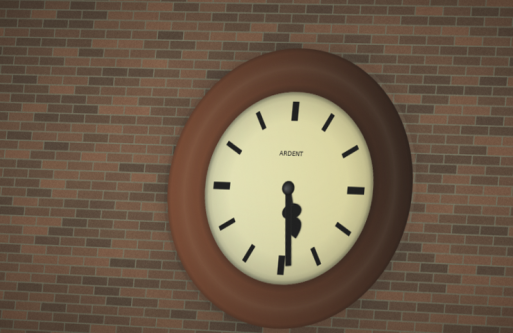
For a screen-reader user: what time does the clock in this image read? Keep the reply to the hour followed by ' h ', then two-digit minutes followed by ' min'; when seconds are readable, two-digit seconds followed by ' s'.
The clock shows 5 h 29 min
